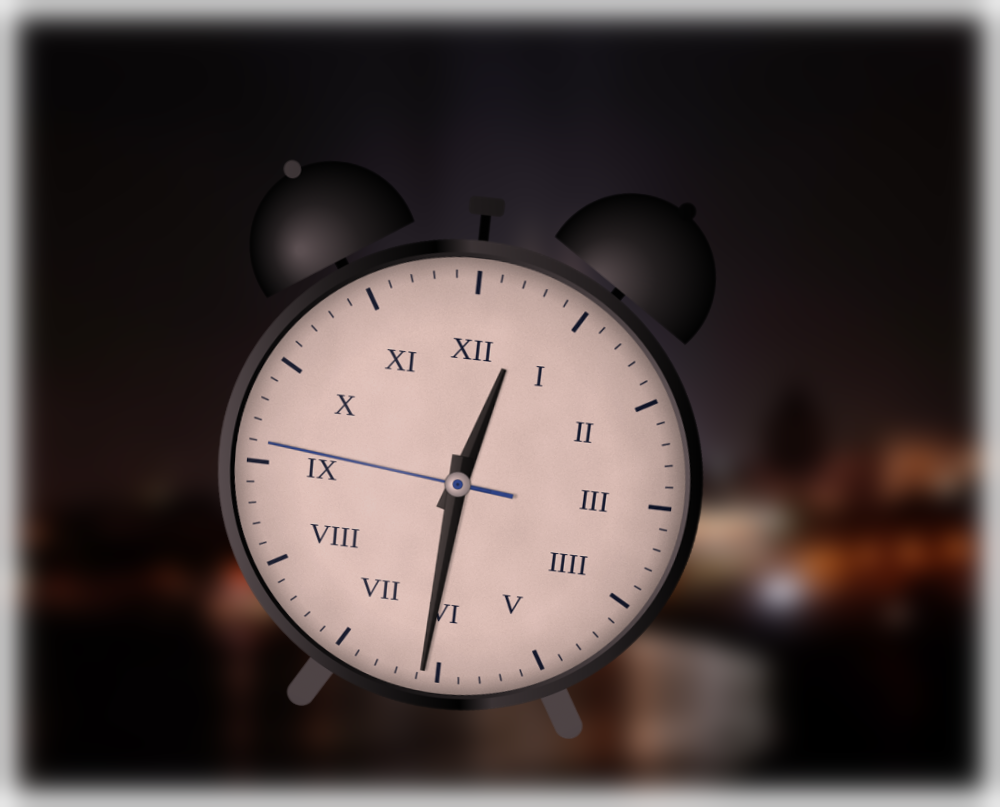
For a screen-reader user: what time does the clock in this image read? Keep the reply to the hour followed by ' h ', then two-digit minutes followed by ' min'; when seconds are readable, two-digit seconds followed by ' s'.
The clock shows 12 h 30 min 46 s
